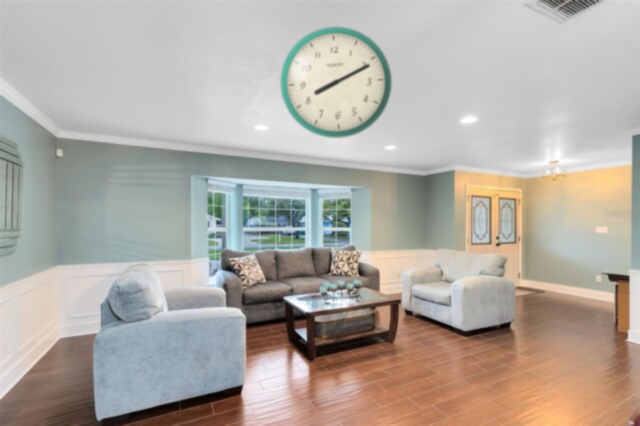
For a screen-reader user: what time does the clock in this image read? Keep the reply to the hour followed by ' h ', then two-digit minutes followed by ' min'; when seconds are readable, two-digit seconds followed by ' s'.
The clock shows 8 h 11 min
